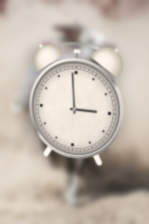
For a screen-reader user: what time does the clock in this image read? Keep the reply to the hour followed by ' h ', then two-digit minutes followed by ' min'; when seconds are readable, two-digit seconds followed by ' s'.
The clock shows 2 h 59 min
